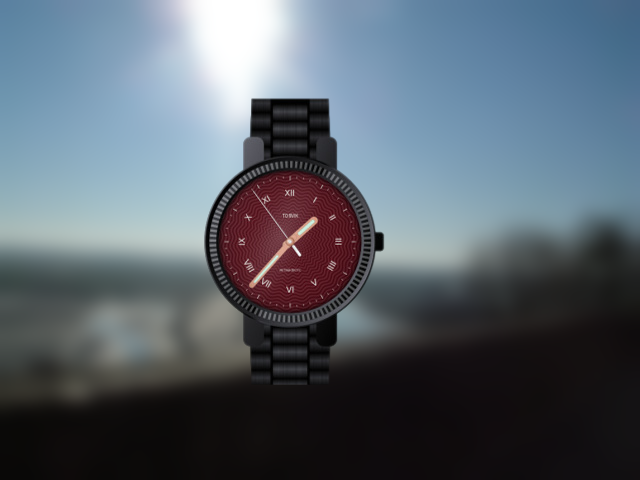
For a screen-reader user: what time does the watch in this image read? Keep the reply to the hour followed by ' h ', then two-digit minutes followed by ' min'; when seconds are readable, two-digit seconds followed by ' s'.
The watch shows 1 h 36 min 54 s
